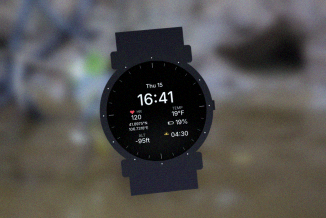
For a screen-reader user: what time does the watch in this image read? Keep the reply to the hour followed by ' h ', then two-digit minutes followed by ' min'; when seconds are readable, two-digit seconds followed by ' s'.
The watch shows 16 h 41 min
